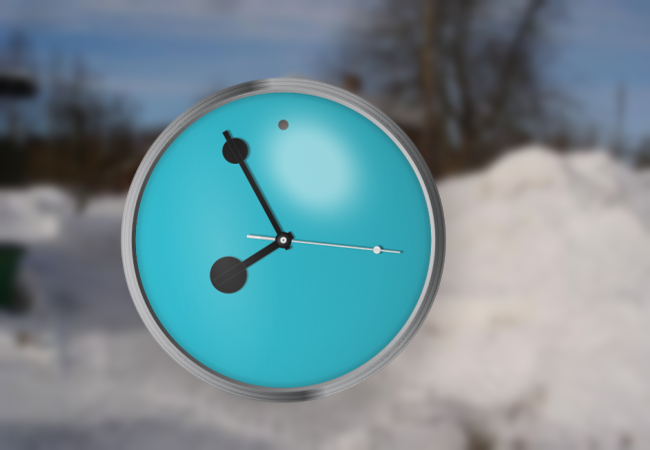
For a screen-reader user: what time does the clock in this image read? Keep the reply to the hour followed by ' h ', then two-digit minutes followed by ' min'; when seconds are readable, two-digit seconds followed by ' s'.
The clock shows 7 h 55 min 16 s
